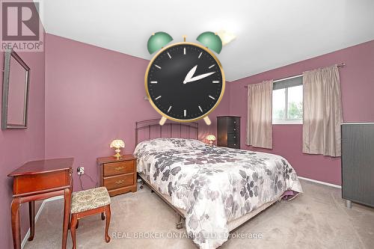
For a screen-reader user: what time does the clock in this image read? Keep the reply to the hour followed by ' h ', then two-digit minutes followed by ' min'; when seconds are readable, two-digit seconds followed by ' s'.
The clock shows 1 h 12 min
